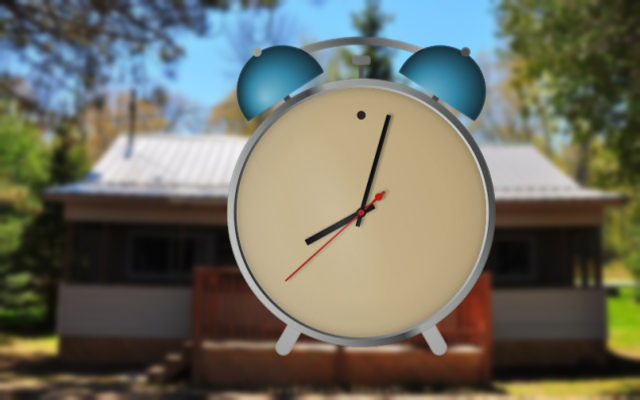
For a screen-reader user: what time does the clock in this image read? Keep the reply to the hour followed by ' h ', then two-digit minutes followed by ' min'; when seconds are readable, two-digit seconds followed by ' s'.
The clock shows 8 h 02 min 38 s
